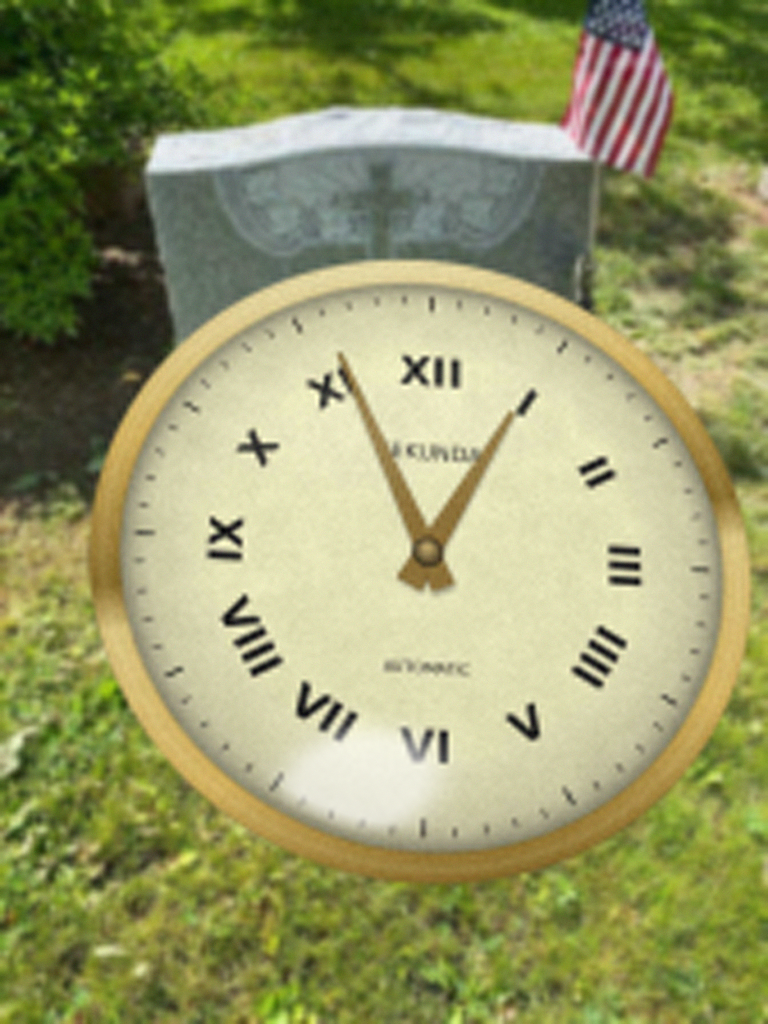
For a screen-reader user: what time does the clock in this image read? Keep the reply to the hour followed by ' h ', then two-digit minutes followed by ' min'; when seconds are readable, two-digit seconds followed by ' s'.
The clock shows 12 h 56 min
